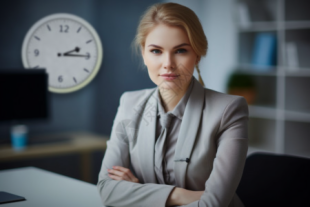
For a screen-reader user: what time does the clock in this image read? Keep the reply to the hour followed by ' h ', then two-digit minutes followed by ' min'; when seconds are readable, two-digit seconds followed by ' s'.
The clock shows 2 h 15 min
